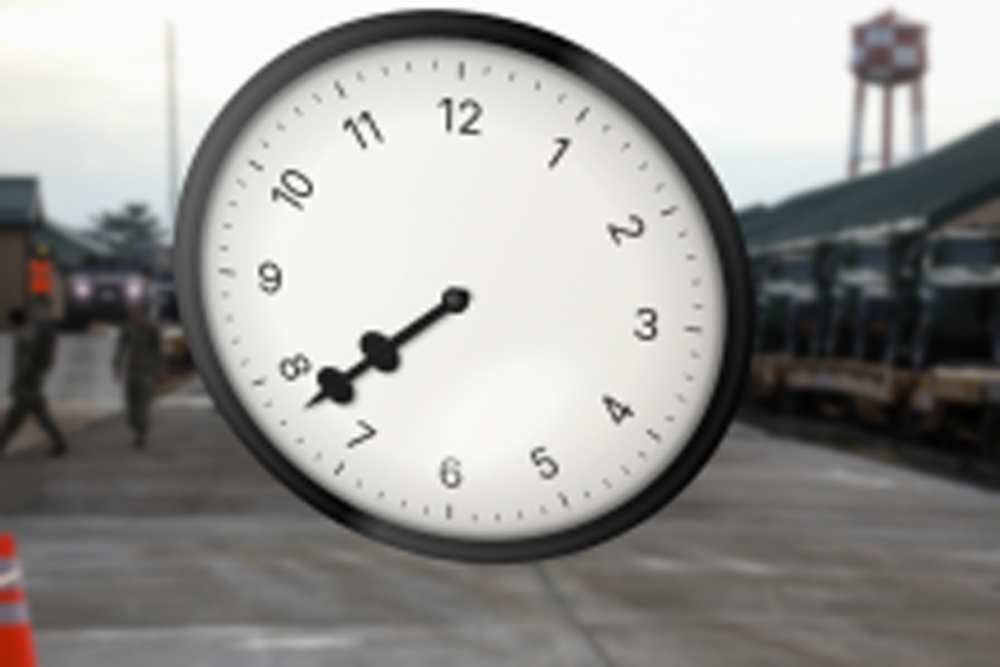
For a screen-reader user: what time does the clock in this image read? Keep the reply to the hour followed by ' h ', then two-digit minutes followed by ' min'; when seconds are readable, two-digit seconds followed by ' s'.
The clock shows 7 h 38 min
